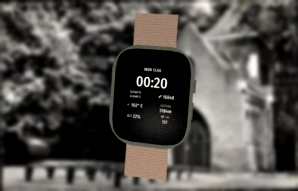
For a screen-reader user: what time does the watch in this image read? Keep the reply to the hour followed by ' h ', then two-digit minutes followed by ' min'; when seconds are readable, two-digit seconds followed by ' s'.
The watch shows 0 h 20 min
